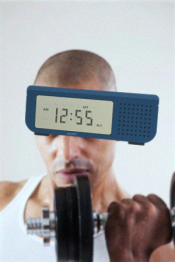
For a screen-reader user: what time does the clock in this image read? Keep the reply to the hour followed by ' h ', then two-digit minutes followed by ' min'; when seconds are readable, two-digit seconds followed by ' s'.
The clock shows 12 h 55 min
